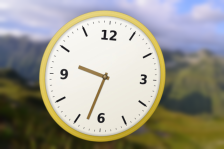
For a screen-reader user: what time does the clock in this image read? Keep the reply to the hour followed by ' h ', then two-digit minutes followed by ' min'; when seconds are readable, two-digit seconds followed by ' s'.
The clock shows 9 h 33 min
